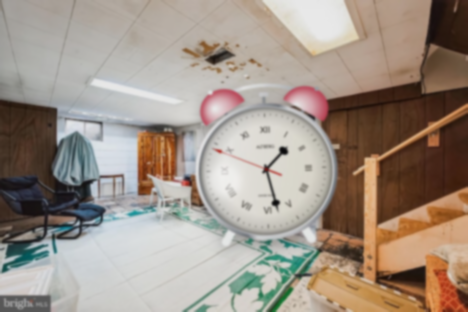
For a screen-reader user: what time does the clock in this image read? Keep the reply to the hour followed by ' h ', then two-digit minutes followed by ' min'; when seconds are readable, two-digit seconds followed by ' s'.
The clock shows 1 h 27 min 49 s
